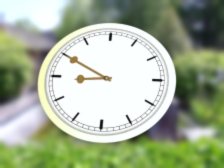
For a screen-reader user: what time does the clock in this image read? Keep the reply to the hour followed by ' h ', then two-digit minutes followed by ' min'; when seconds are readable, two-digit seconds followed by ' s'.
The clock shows 8 h 50 min
